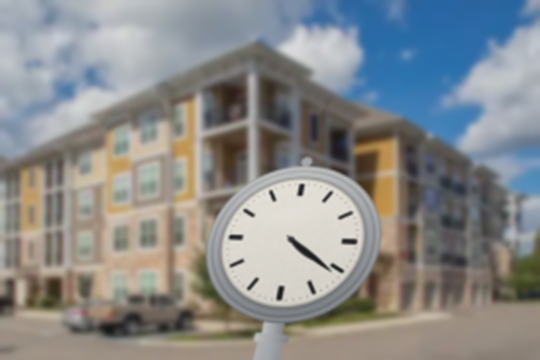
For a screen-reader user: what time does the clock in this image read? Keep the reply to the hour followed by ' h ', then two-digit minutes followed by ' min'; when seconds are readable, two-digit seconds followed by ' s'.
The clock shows 4 h 21 min
